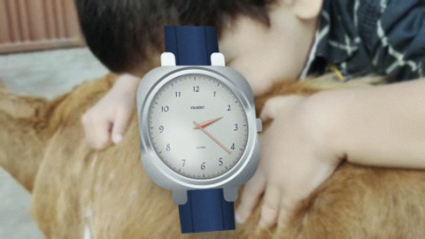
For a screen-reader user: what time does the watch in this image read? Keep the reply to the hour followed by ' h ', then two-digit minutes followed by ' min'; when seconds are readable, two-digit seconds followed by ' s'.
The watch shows 2 h 22 min
